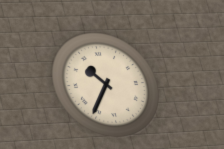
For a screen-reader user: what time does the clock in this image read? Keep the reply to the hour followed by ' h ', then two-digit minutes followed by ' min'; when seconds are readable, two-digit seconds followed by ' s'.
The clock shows 10 h 36 min
